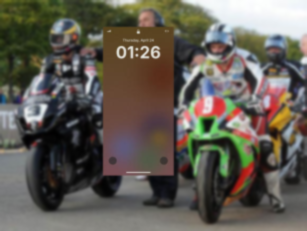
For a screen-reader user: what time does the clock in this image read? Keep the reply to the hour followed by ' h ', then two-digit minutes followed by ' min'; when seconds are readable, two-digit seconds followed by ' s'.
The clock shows 1 h 26 min
